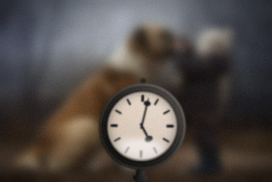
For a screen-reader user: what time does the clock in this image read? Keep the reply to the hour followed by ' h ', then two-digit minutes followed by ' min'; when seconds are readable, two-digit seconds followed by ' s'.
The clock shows 5 h 02 min
